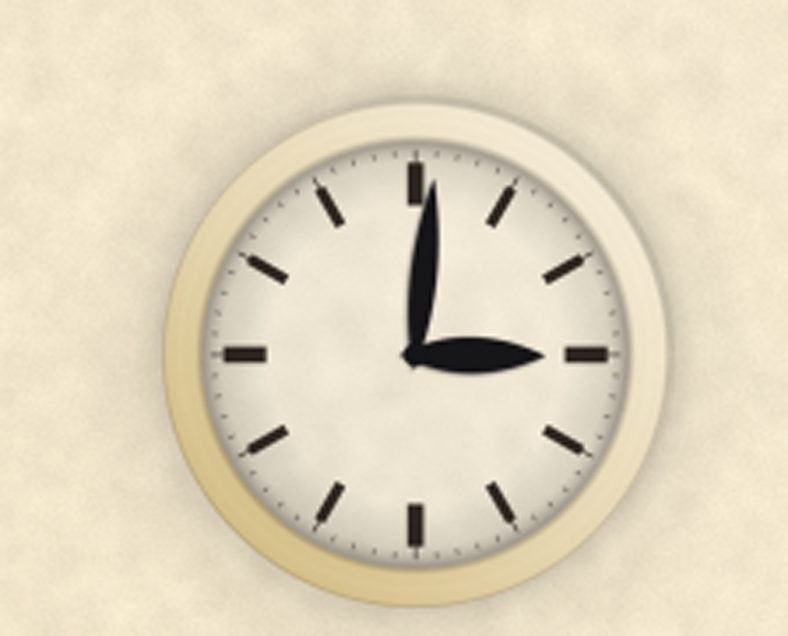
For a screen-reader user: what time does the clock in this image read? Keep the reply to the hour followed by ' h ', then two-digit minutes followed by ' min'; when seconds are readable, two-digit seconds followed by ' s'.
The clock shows 3 h 01 min
